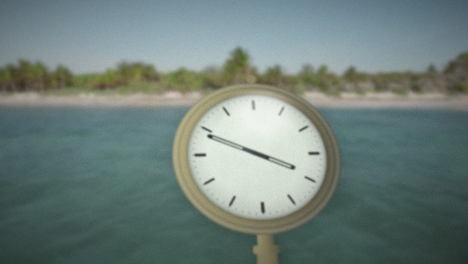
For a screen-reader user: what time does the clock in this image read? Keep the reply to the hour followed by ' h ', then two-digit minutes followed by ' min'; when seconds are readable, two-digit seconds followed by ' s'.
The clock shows 3 h 49 min
